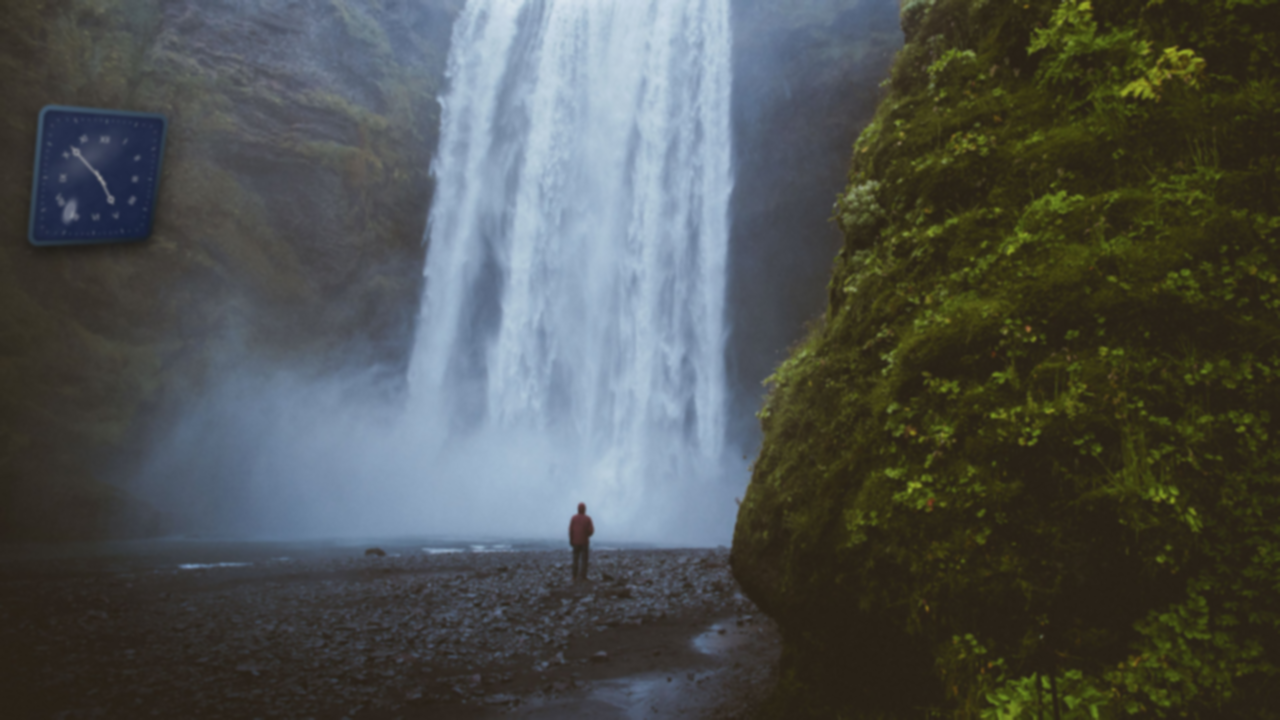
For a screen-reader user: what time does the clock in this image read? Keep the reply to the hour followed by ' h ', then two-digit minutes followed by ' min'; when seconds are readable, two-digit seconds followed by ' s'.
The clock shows 4 h 52 min
